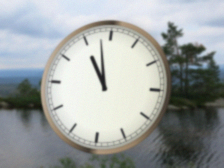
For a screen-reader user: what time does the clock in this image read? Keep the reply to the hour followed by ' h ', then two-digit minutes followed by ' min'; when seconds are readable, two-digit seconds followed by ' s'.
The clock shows 10 h 58 min
